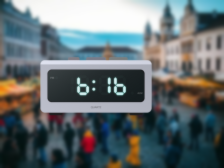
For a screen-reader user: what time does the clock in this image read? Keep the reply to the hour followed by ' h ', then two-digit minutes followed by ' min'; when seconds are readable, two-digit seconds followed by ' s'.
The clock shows 6 h 16 min
